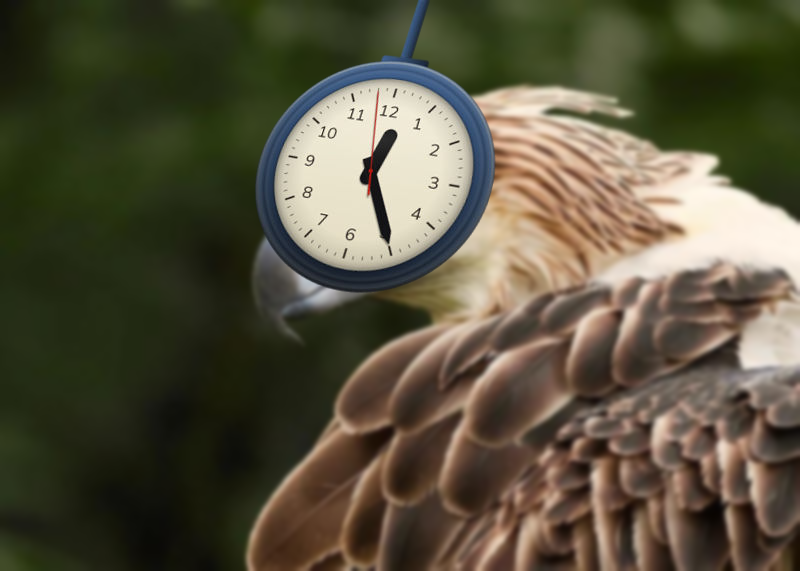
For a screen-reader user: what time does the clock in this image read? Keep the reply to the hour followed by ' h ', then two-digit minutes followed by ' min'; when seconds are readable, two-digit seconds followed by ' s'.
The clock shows 12 h 24 min 58 s
